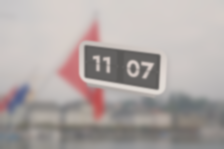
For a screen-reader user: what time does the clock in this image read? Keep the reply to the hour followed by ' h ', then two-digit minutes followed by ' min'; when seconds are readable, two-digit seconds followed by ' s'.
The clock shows 11 h 07 min
